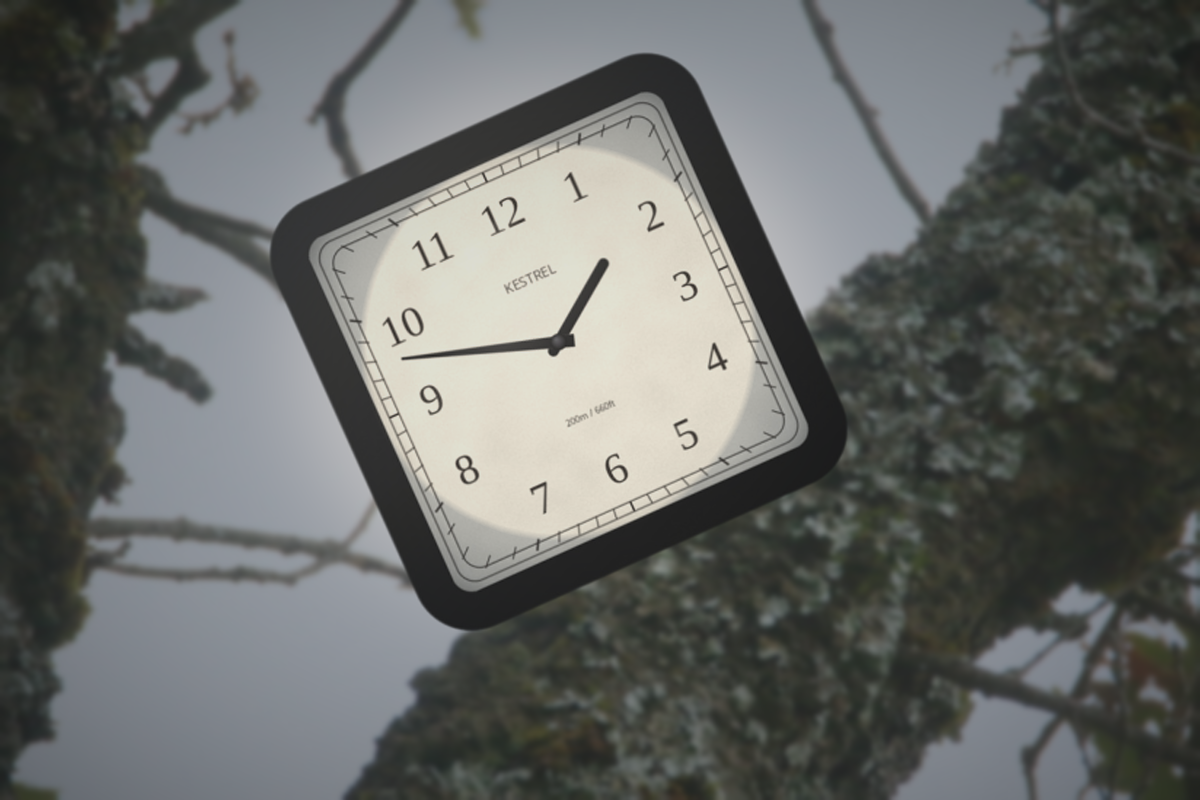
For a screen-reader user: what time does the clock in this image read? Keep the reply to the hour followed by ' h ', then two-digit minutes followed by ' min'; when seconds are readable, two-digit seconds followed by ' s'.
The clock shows 1 h 48 min
